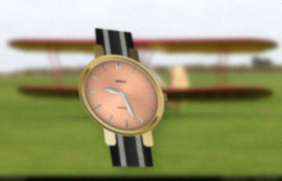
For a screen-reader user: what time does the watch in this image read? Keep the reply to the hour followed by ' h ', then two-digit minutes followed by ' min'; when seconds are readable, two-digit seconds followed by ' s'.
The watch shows 9 h 27 min
